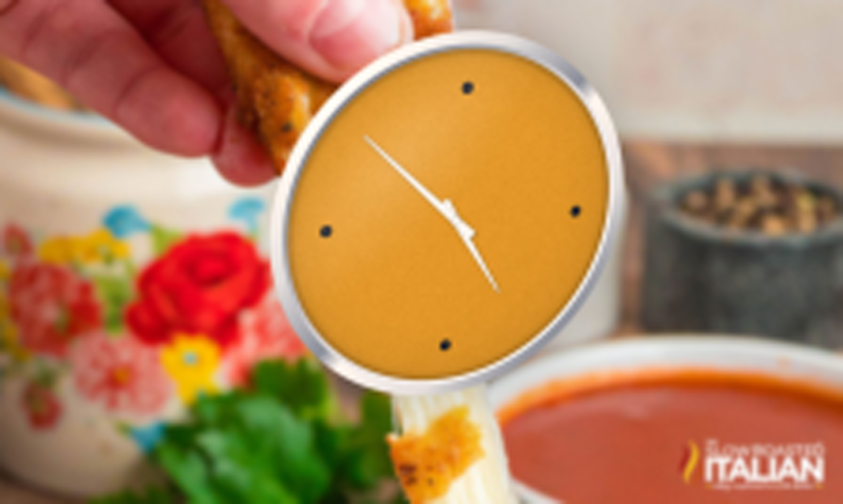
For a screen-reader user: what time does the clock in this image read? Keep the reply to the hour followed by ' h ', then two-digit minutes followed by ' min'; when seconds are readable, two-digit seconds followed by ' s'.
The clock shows 4 h 52 min
